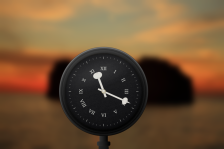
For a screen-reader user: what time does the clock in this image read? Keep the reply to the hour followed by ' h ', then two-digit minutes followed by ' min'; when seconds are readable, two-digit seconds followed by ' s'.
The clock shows 11 h 19 min
